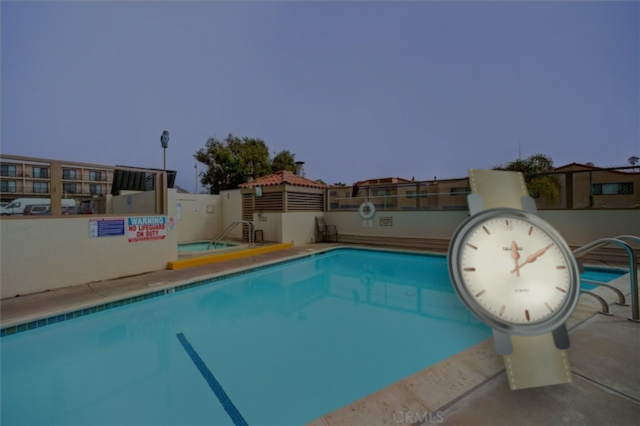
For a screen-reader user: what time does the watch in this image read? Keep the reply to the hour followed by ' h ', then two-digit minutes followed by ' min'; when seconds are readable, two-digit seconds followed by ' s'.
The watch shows 12 h 10 min
